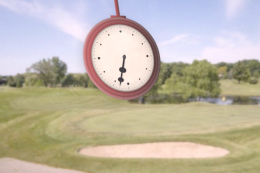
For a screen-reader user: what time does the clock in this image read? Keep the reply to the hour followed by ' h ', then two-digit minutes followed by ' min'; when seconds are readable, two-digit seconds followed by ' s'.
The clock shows 6 h 33 min
